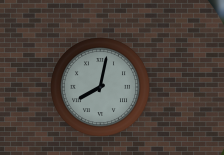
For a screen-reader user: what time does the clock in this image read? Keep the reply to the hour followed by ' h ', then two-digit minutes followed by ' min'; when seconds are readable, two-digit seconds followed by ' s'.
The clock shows 8 h 02 min
